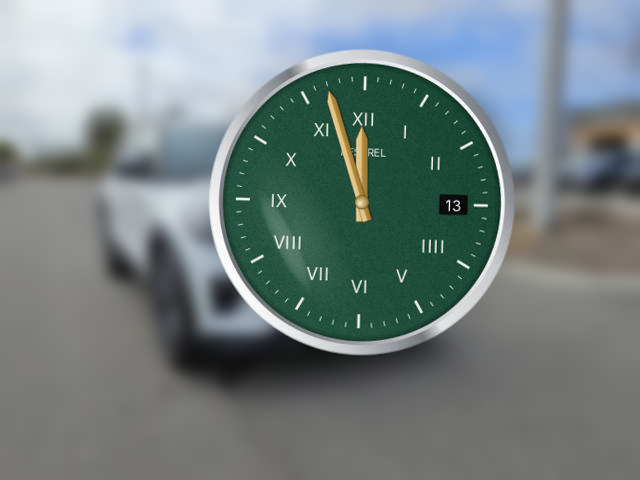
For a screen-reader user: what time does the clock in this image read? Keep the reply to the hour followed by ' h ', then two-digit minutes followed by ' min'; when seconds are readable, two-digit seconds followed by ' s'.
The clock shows 11 h 57 min
